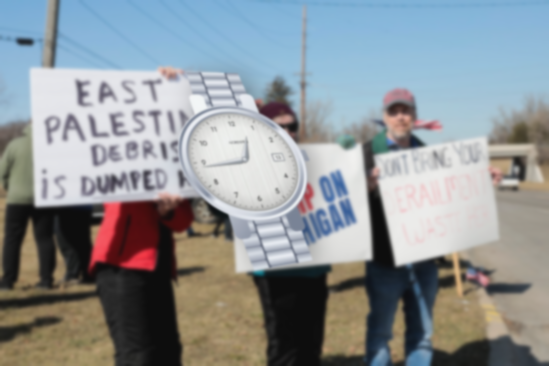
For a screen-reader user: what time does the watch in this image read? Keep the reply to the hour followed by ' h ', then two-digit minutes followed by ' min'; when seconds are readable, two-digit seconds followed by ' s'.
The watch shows 12 h 44 min
